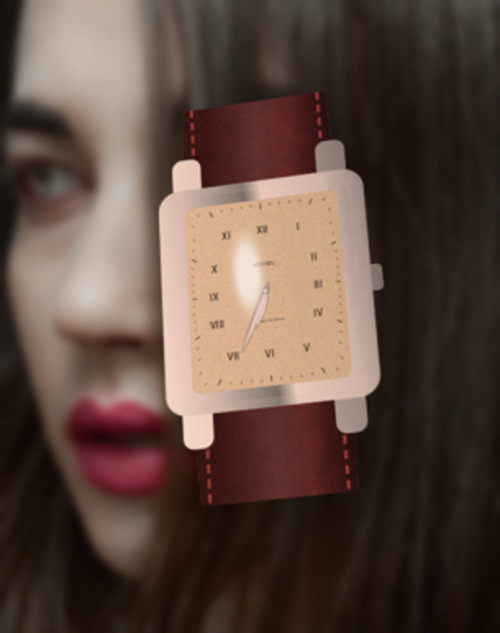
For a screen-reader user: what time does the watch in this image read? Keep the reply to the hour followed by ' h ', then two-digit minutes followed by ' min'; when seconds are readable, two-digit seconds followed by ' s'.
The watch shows 6 h 34 min
